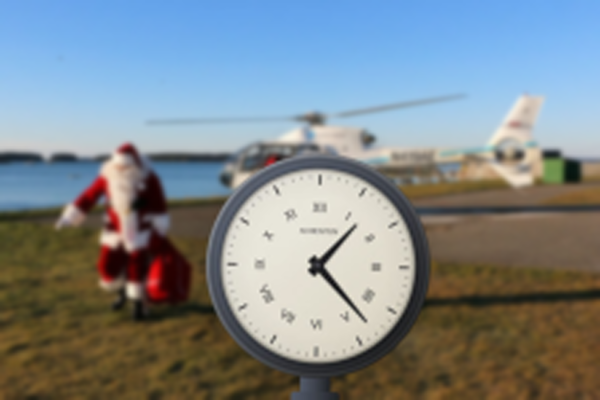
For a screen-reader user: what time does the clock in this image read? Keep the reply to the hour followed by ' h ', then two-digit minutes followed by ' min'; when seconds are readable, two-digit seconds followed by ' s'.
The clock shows 1 h 23 min
